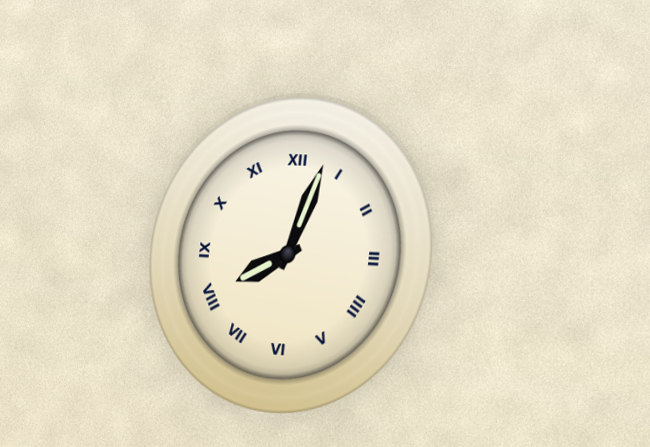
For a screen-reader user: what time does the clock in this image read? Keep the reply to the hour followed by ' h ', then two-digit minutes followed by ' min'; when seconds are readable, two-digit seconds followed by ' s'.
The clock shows 8 h 03 min
